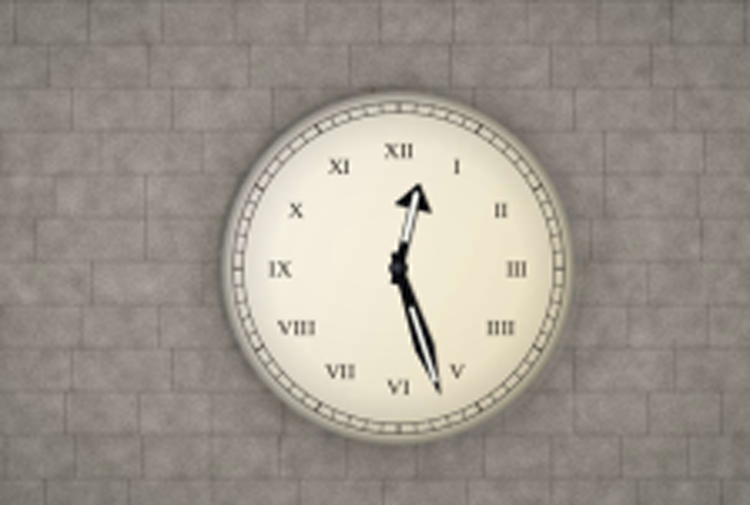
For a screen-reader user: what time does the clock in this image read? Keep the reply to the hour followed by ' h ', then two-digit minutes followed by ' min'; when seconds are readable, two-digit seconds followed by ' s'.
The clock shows 12 h 27 min
